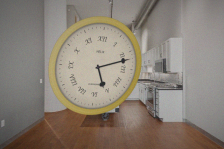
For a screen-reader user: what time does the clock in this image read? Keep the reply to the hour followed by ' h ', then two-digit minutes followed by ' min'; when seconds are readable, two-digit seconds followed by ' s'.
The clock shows 5 h 12 min
